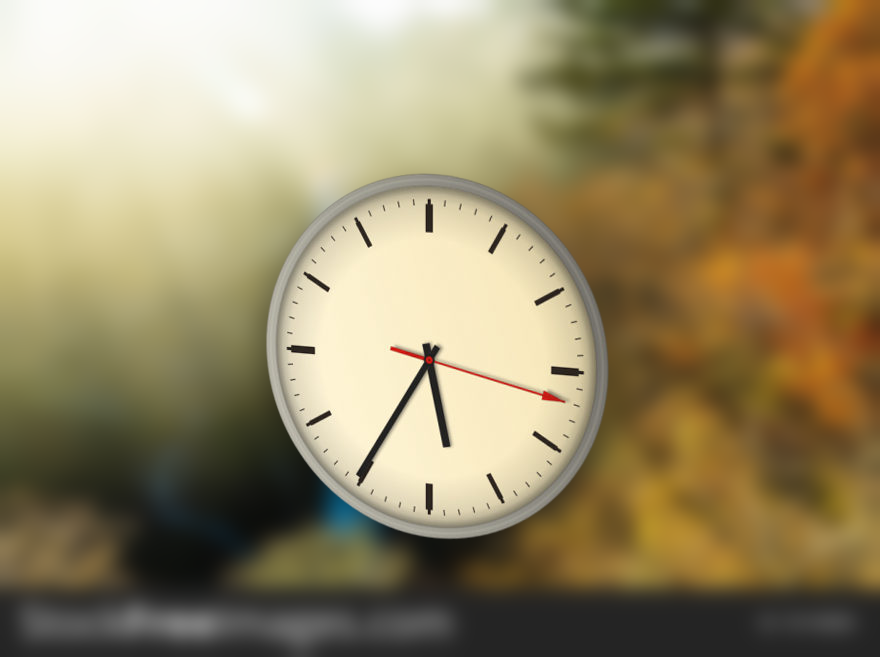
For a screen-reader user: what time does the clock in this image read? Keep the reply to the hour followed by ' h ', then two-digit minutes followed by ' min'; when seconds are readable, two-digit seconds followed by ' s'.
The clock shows 5 h 35 min 17 s
